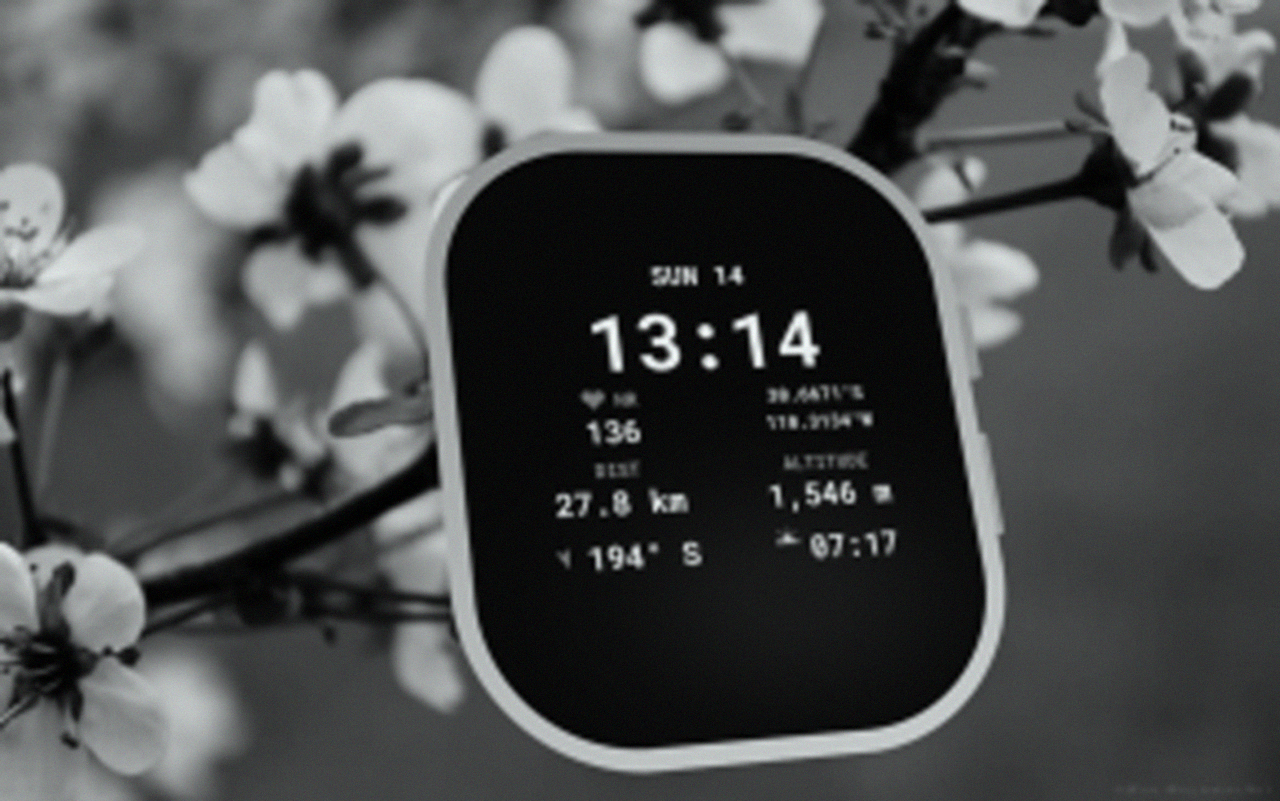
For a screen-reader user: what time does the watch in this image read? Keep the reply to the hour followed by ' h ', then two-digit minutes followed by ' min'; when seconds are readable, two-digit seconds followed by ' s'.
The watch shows 13 h 14 min
